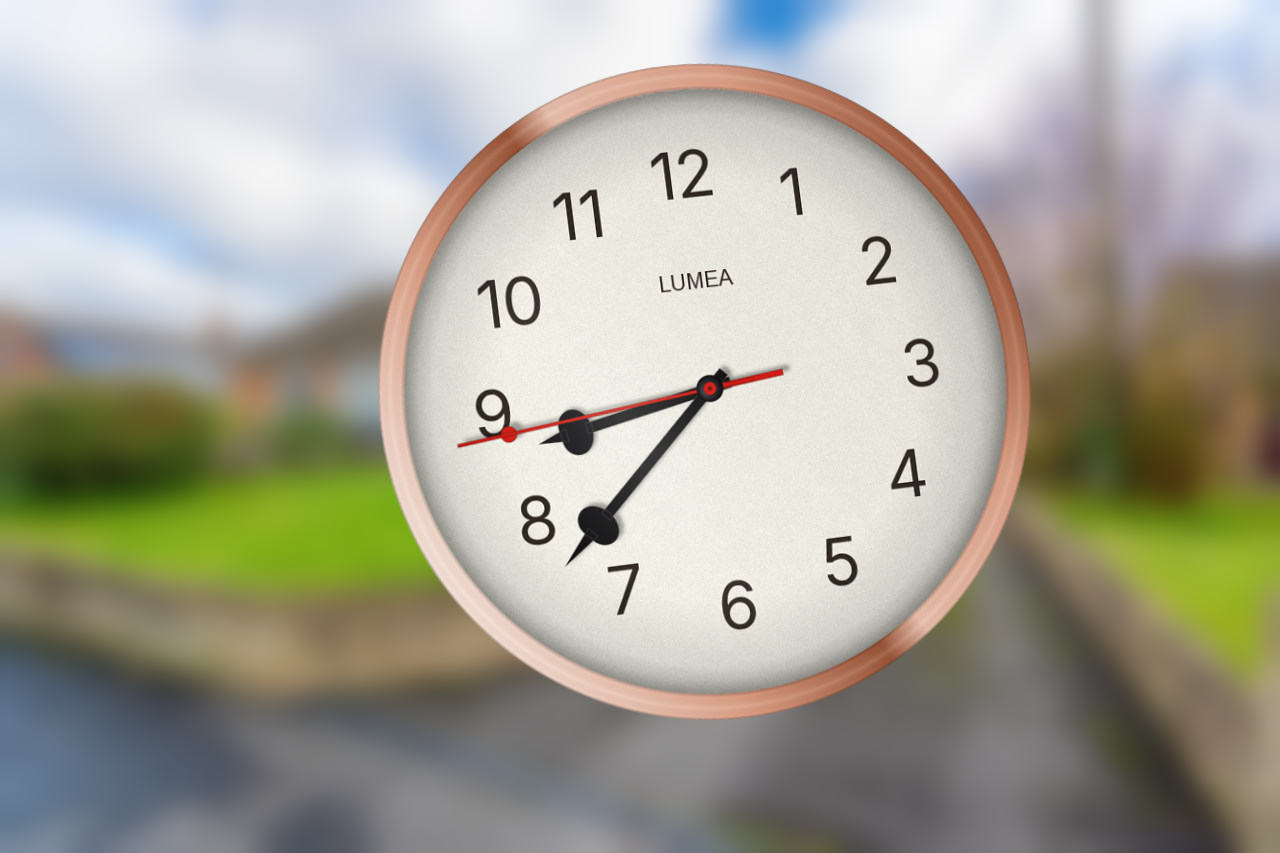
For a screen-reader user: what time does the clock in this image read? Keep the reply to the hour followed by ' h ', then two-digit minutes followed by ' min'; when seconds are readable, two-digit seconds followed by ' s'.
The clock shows 8 h 37 min 44 s
